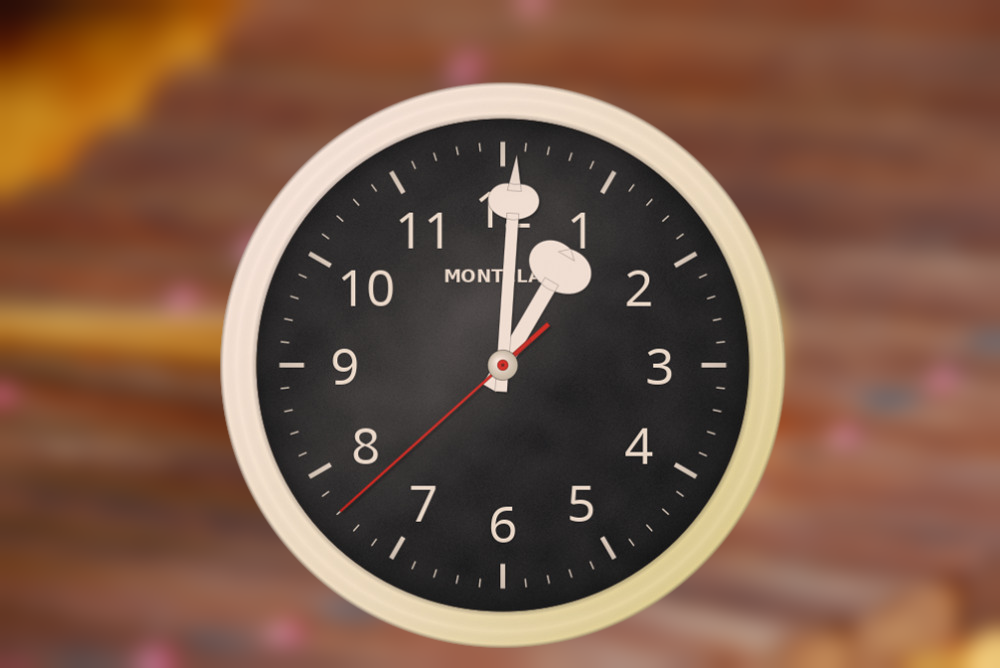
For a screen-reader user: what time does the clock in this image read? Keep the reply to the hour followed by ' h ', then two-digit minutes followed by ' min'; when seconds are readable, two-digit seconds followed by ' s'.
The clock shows 1 h 00 min 38 s
